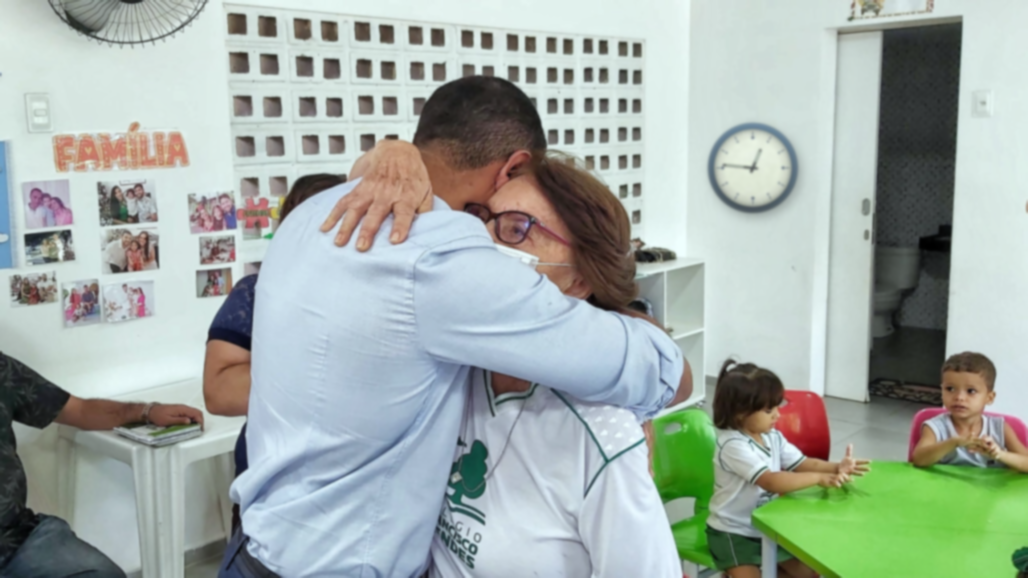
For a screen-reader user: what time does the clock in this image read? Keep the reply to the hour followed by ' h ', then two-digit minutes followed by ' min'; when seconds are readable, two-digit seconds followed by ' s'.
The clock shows 12 h 46 min
